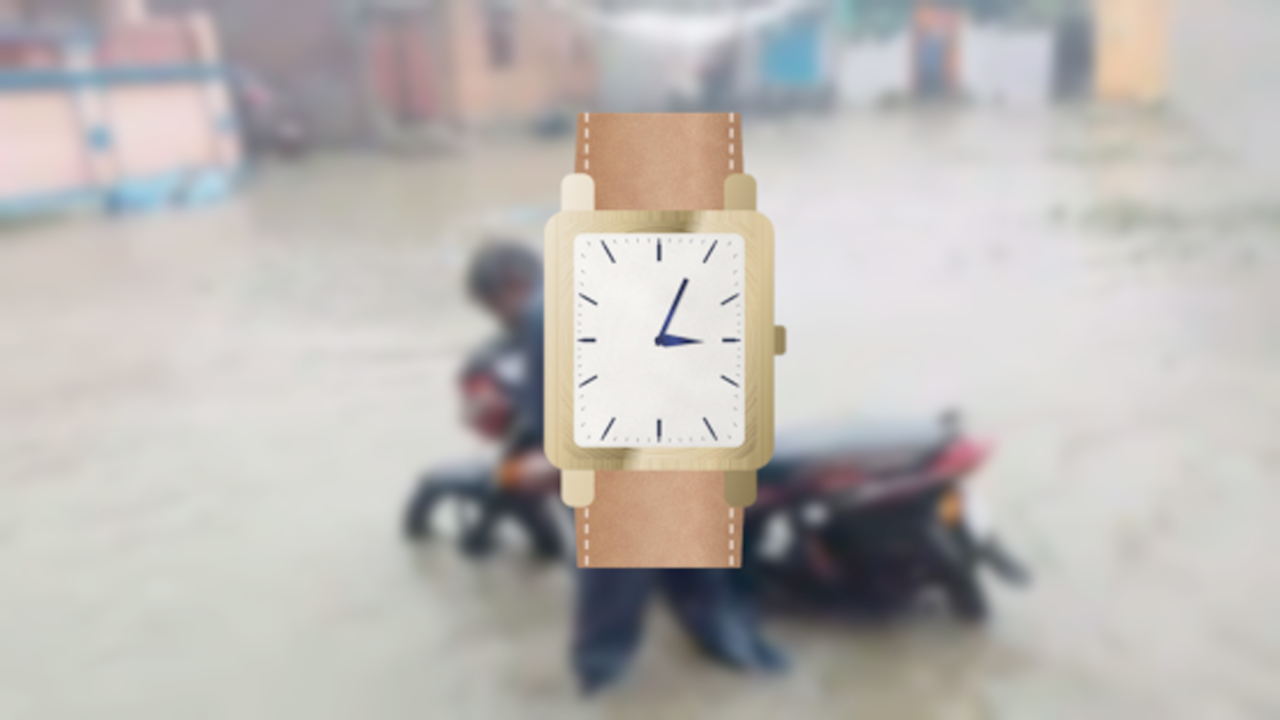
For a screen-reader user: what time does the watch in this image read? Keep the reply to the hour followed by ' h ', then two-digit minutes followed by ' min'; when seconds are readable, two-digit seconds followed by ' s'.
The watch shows 3 h 04 min
